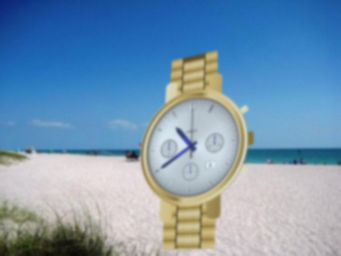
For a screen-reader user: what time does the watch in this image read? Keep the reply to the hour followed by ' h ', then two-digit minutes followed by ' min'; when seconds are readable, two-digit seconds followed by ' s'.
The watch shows 10 h 40 min
